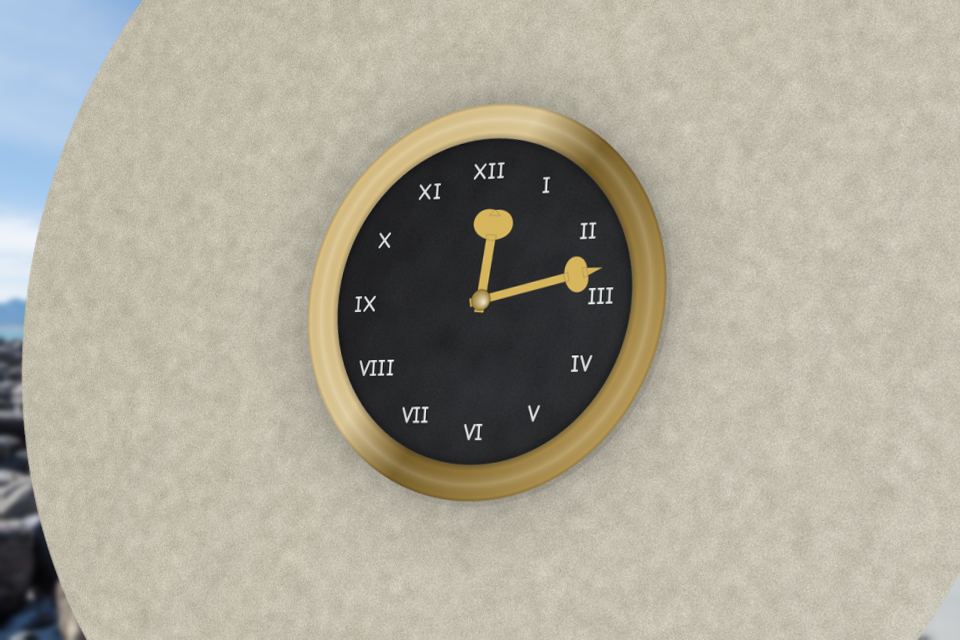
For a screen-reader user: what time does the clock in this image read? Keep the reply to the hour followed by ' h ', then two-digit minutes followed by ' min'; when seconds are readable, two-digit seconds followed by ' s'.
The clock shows 12 h 13 min
